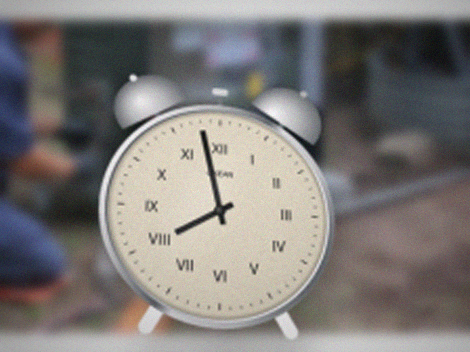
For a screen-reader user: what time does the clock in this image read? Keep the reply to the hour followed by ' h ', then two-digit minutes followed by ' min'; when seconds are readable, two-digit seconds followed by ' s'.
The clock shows 7 h 58 min
